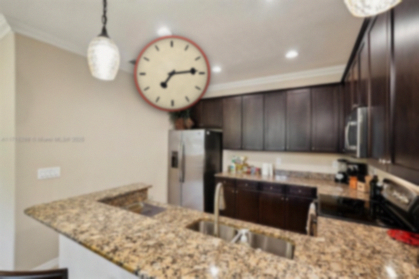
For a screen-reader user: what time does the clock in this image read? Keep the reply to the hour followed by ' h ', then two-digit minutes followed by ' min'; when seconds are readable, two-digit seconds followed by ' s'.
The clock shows 7 h 14 min
